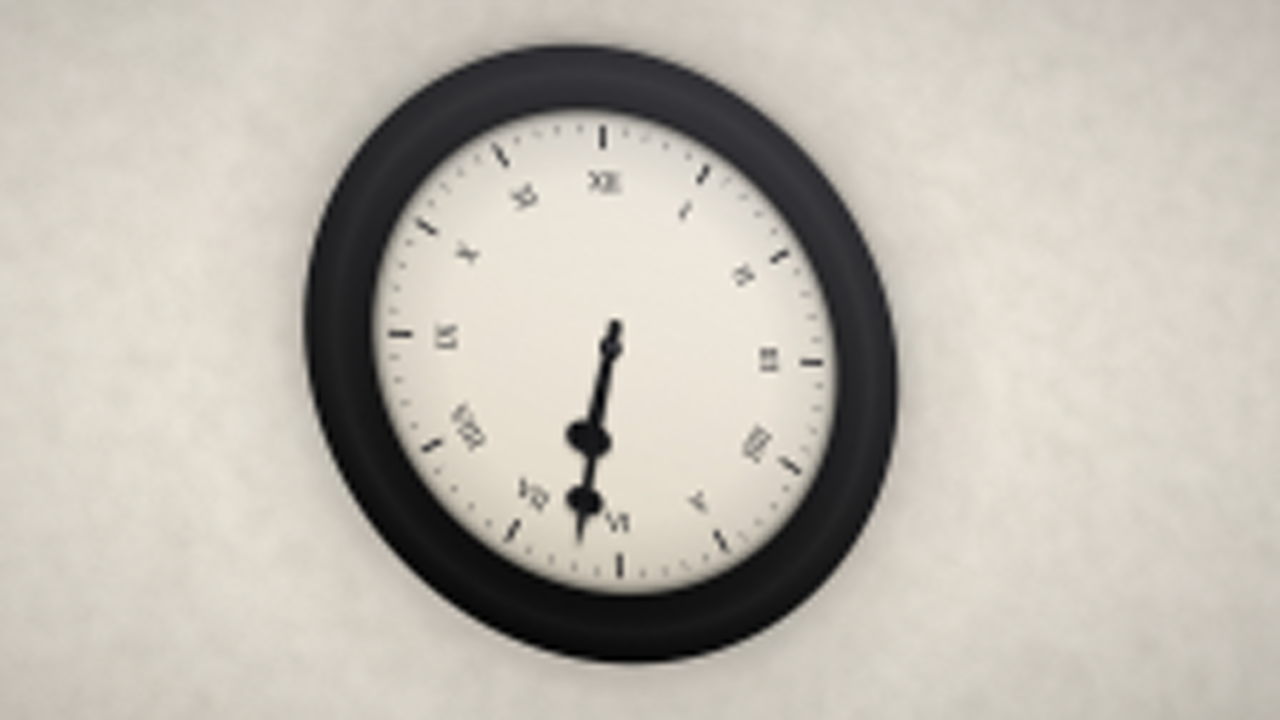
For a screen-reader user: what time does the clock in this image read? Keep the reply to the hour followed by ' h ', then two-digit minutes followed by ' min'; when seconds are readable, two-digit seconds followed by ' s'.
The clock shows 6 h 32 min
